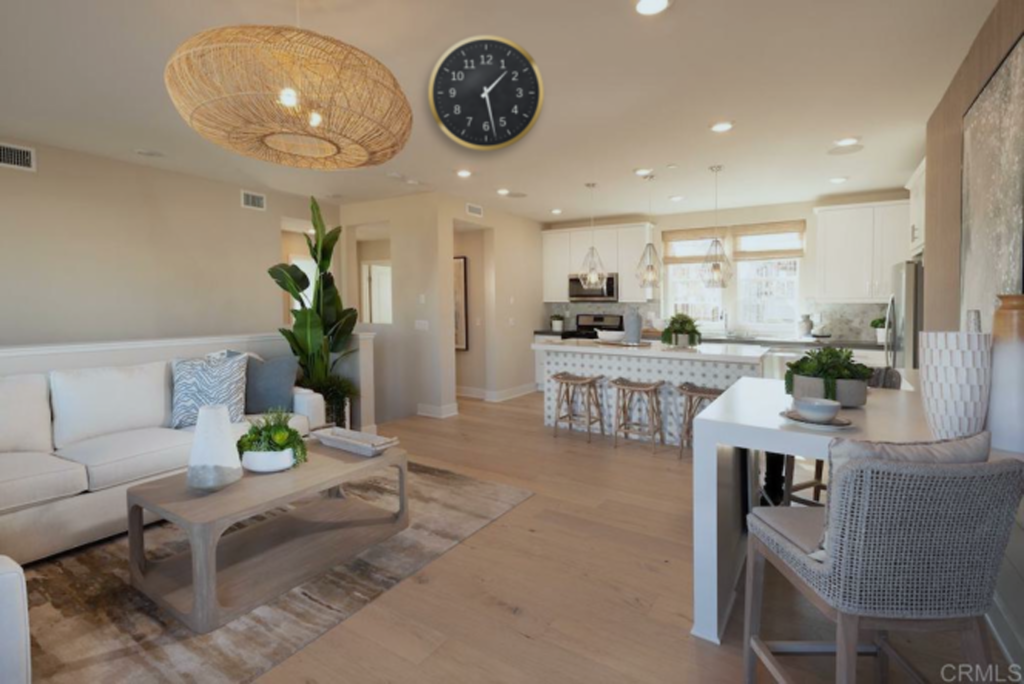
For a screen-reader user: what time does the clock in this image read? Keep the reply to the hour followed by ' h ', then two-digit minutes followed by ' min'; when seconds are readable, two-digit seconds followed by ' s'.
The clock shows 1 h 28 min
